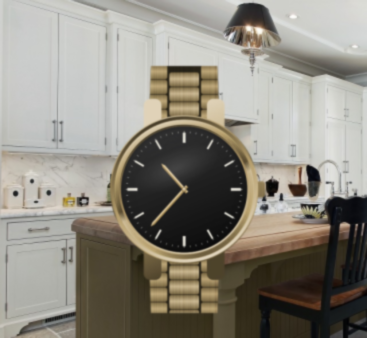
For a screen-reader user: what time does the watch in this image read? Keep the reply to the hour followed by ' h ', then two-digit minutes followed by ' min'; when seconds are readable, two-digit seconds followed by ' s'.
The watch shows 10 h 37 min
